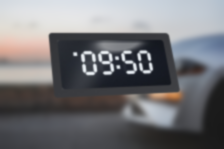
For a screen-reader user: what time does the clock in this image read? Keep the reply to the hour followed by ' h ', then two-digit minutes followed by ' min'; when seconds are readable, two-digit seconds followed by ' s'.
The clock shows 9 h 50 min
